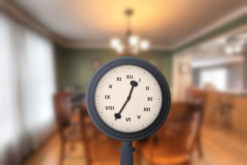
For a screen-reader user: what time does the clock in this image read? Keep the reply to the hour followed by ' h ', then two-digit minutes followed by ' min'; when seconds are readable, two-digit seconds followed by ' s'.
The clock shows 12 h 35 min
